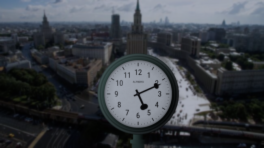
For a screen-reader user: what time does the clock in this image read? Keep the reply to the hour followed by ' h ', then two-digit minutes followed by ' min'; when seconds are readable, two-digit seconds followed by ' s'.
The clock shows 5 h 11 min
